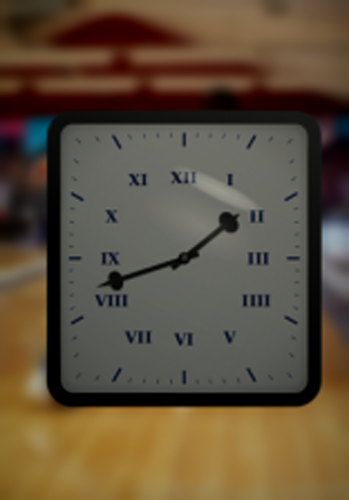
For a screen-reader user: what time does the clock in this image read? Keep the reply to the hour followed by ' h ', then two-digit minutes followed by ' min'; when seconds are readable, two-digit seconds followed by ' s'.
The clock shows 1 h 42 min
